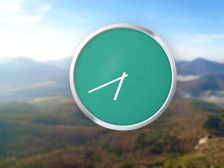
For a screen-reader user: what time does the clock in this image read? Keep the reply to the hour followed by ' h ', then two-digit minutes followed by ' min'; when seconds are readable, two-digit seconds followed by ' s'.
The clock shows 6 h 41 min
